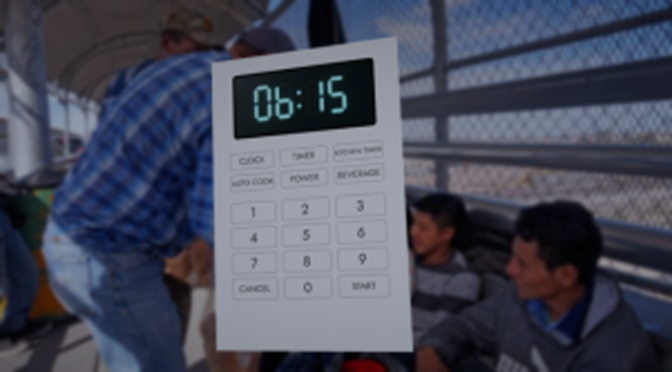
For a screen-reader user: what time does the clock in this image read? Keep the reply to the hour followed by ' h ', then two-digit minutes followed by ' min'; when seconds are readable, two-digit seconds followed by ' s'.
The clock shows 6 h 15 min
